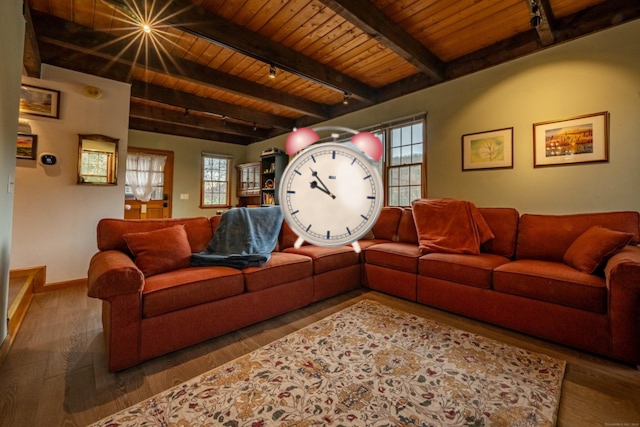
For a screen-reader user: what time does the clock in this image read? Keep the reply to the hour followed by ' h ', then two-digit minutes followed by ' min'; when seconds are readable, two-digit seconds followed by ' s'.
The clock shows 9 h 53 min
